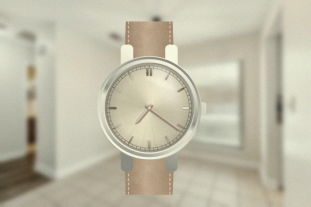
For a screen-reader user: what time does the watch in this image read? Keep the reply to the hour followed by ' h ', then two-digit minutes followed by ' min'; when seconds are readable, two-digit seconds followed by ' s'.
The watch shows 7 h 21 min
